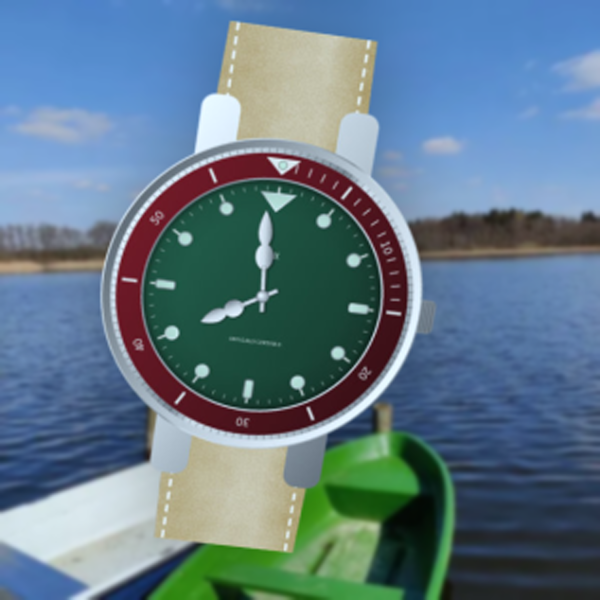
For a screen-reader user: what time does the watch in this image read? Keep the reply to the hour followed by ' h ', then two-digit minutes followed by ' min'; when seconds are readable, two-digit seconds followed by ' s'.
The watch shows 7 h 59 min
